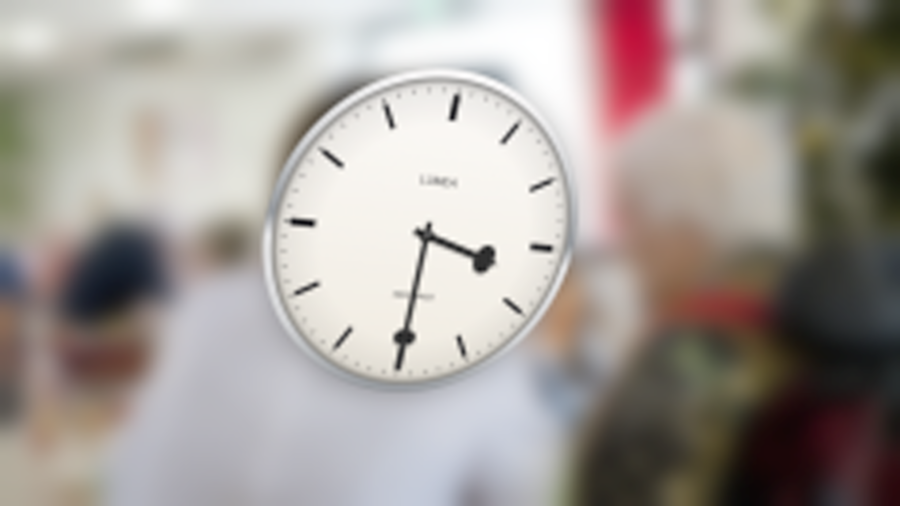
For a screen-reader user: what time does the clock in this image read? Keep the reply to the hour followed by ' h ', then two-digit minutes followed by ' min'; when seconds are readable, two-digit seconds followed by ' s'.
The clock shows 3 h 30 min
